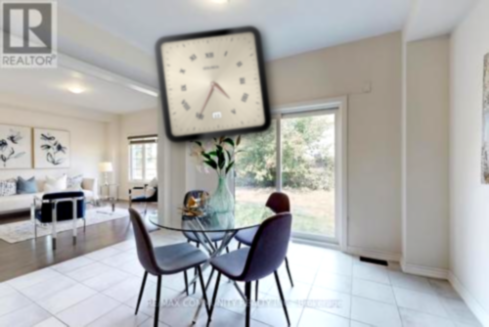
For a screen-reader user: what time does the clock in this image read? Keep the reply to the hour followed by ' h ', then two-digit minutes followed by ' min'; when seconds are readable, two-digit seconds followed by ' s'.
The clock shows 4 h 35 min
